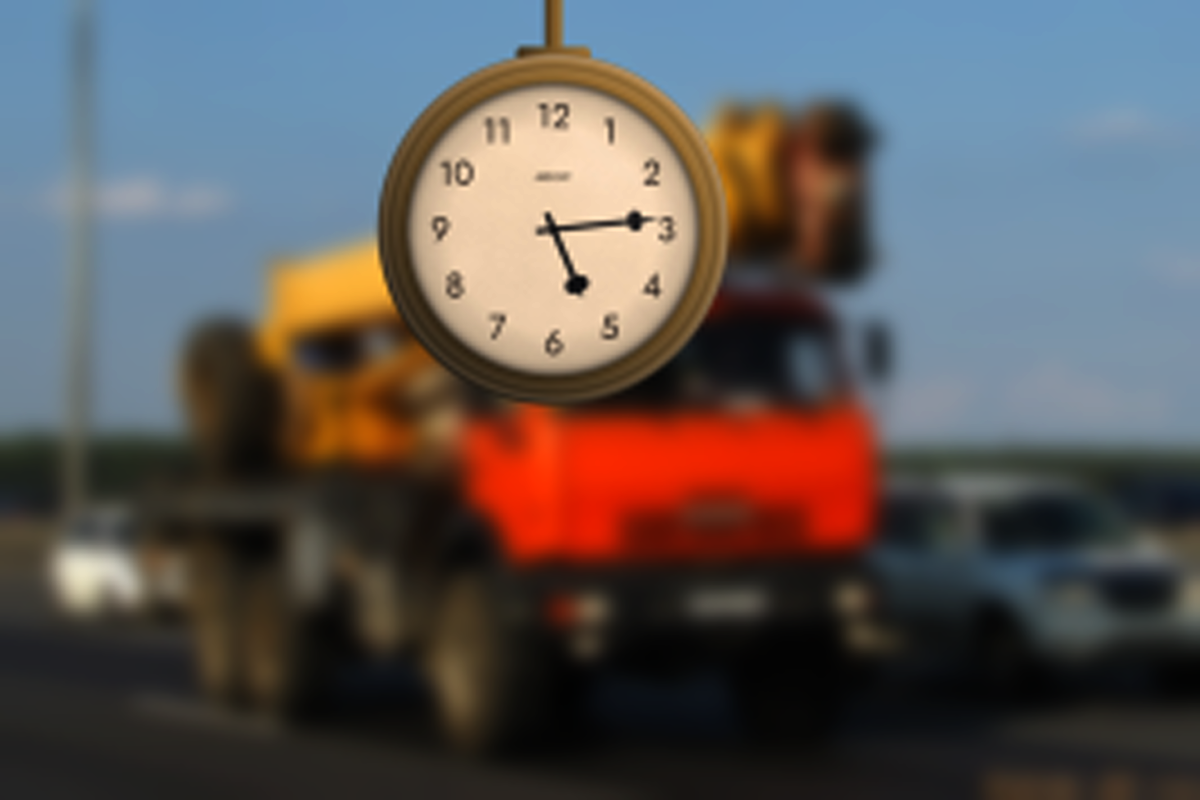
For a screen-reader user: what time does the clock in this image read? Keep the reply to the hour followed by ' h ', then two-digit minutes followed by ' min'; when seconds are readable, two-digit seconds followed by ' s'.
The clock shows 5 h 14 min
